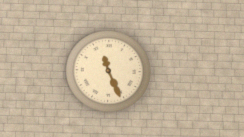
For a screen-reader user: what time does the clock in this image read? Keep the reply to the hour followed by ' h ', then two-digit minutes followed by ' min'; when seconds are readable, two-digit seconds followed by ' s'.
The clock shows 11 h 26 min
